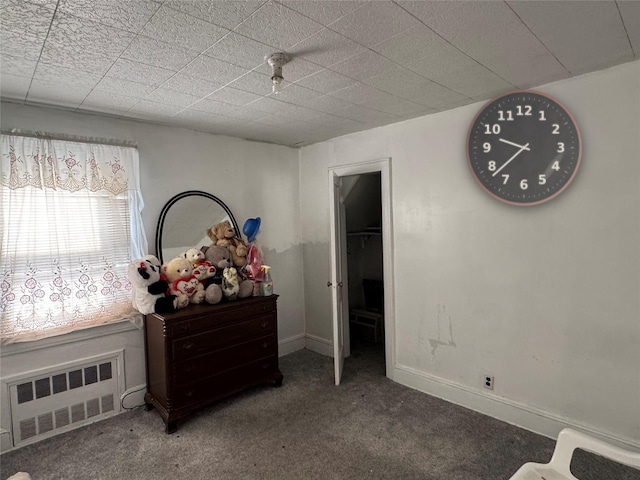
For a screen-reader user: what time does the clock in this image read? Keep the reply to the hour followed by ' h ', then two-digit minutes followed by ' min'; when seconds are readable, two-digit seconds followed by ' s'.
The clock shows 9 h 38 min
